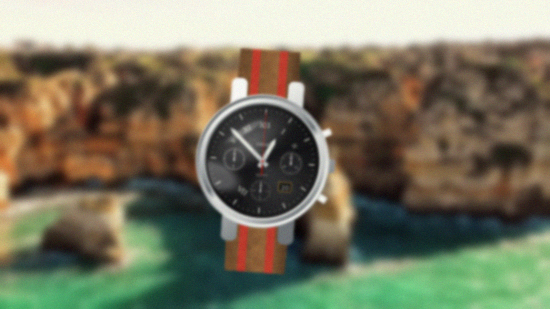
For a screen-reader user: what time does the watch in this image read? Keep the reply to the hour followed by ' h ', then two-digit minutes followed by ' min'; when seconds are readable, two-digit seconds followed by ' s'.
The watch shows 12 h 52 min
